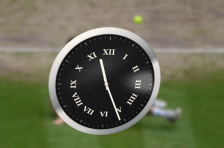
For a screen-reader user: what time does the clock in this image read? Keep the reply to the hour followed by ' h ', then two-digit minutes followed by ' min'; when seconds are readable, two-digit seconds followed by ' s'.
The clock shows 11 h 26 min
